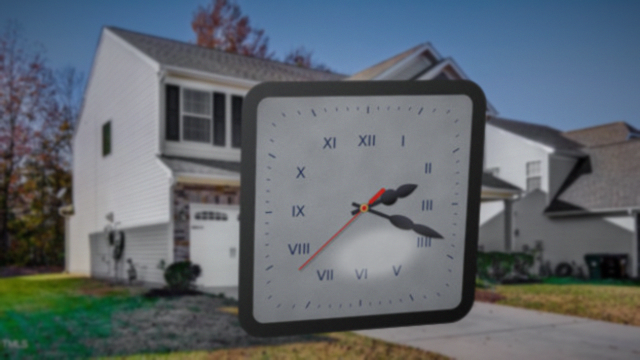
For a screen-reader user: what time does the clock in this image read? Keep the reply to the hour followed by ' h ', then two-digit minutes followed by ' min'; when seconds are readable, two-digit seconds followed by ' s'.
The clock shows 2 h 18 min 38 s
